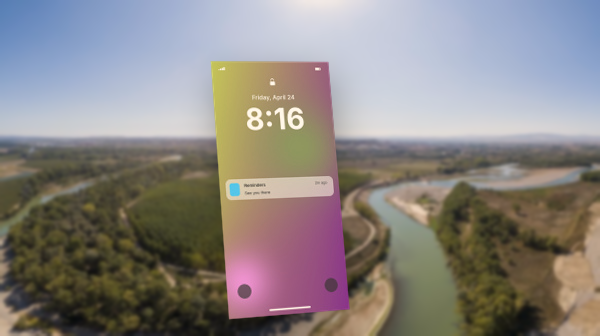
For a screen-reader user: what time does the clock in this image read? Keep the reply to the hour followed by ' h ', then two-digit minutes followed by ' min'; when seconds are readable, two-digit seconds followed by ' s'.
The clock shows 8 h 16 min
